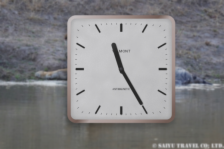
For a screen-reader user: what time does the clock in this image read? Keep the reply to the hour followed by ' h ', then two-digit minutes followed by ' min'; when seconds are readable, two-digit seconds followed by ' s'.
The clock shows 11 h 25 min
